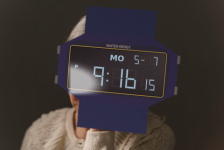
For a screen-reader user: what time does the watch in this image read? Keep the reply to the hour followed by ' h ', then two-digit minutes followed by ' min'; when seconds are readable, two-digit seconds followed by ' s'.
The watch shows 9 h 16 min 15 s
